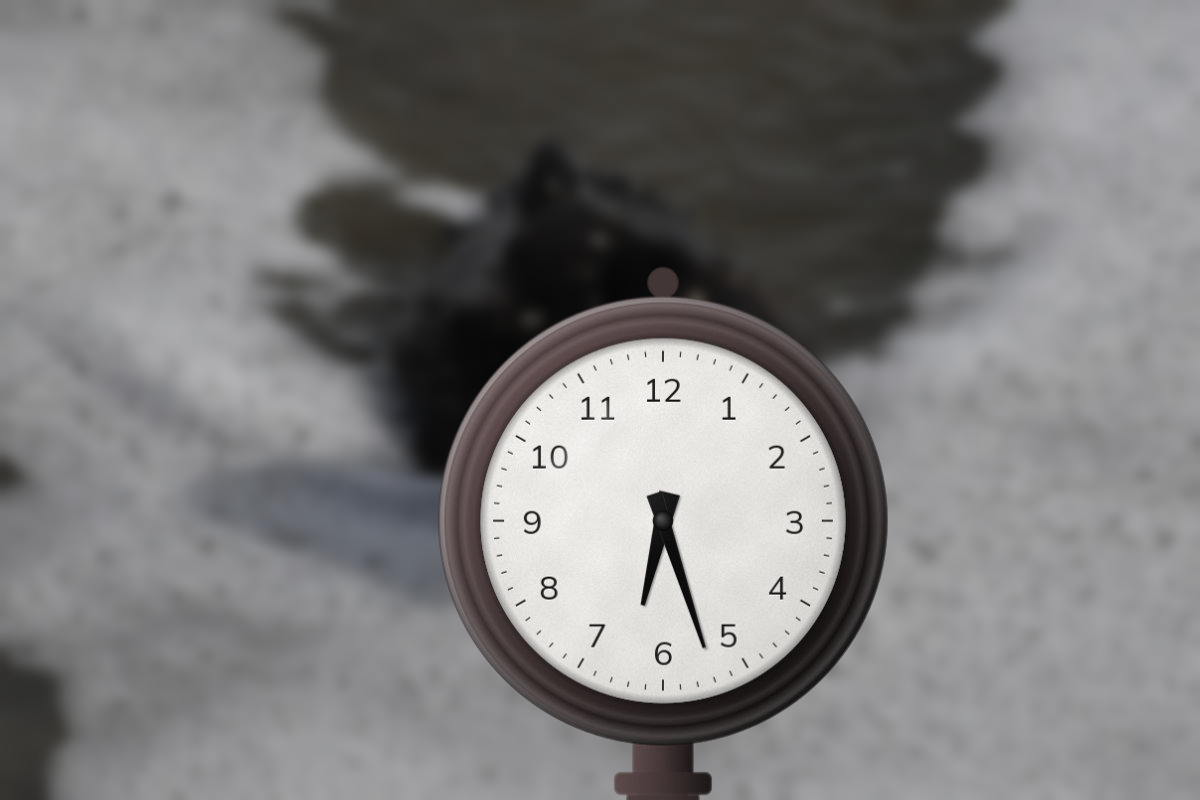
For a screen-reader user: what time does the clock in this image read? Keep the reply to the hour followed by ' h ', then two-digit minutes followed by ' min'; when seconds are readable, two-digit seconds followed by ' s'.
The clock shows 6 h 27 min
